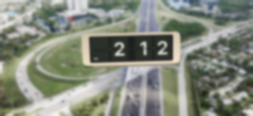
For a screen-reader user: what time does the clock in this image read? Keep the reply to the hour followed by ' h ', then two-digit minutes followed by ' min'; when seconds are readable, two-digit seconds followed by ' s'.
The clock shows 2 h 12 min
